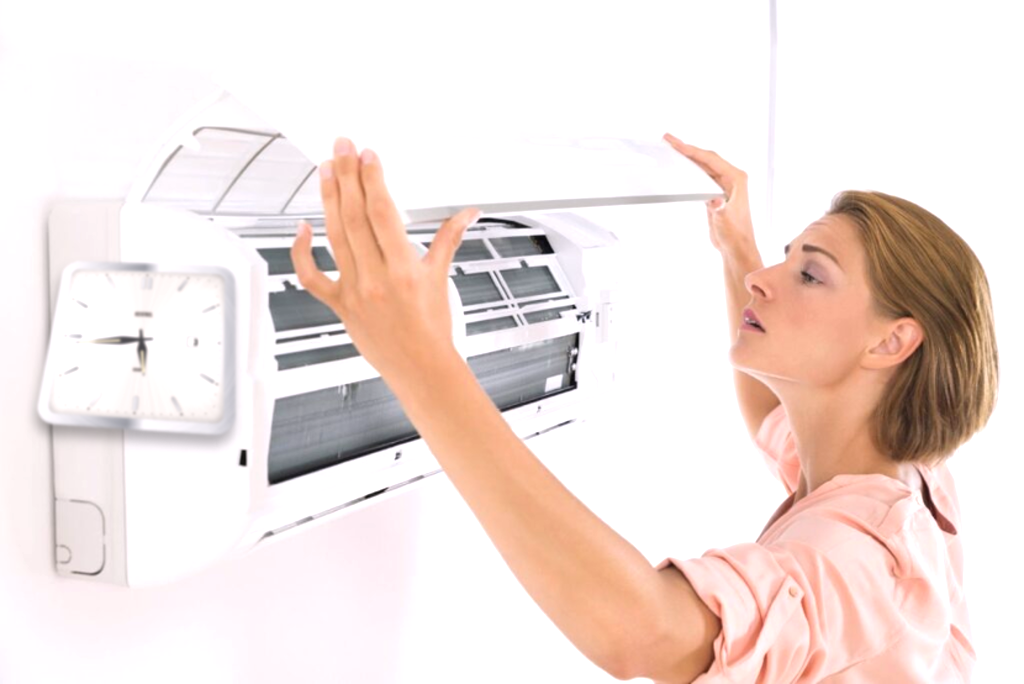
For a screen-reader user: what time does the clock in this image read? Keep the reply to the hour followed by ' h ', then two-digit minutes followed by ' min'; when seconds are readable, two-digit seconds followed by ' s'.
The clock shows 5 h 44 min
